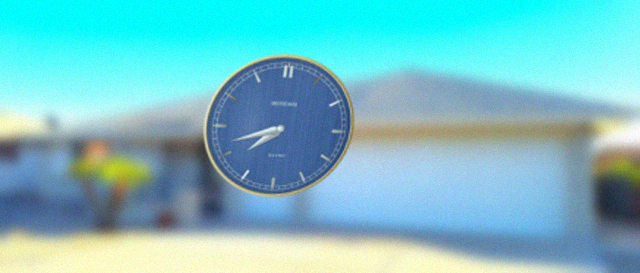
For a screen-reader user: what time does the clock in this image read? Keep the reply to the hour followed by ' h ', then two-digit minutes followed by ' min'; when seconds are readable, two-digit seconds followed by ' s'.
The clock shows 7 h 42 min
